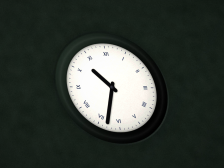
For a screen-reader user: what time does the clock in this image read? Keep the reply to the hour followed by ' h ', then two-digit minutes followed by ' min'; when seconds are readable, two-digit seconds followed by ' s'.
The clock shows 10 h 33 min
